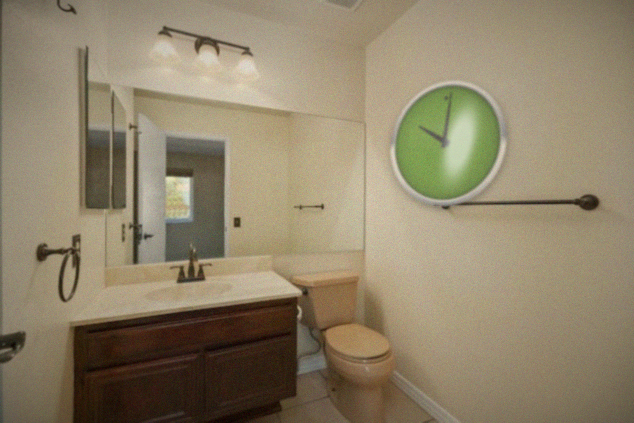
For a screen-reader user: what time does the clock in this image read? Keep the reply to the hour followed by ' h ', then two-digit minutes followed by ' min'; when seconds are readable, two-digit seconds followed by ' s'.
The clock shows 10 h 01 min
